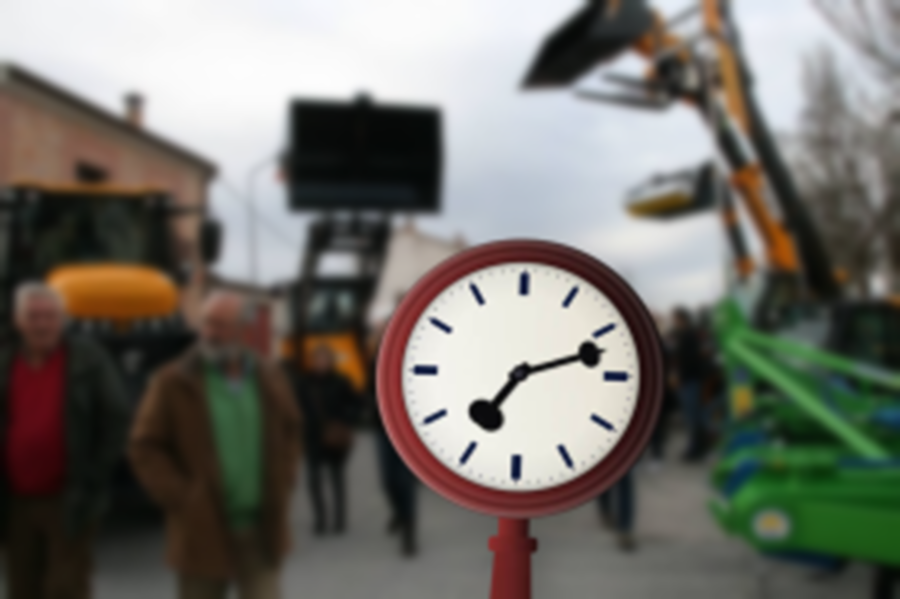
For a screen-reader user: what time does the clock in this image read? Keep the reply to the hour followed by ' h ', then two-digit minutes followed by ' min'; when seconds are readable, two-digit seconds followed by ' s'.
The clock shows 7 h 12 min
